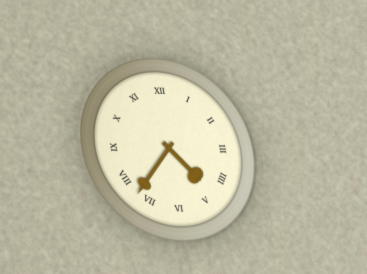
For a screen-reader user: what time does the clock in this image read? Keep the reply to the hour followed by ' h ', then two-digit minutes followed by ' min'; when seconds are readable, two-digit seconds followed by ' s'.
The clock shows 4 h 37 min
